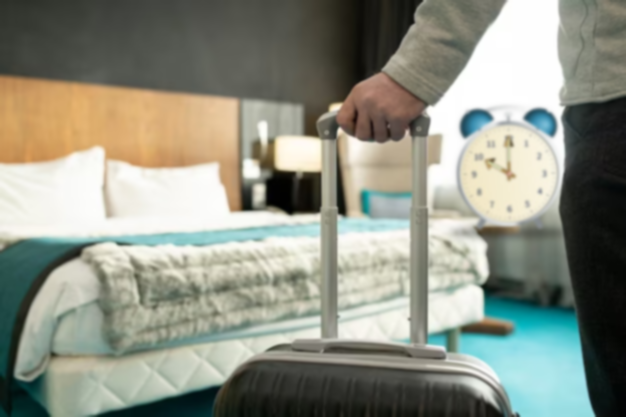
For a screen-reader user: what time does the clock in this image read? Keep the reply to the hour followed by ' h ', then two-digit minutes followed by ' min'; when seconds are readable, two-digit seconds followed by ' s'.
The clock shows 10 h 00 min
